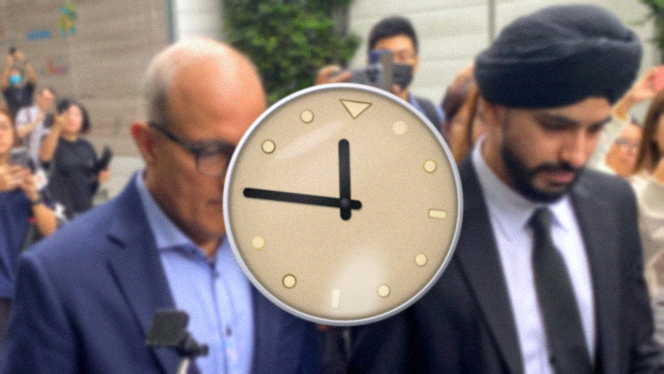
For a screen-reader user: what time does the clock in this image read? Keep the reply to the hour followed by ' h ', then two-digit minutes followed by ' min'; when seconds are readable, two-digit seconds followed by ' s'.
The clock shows 11 h 45 min
